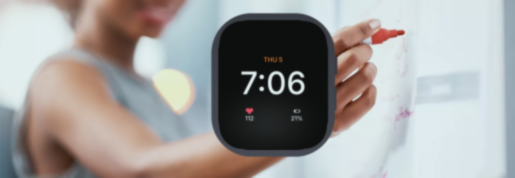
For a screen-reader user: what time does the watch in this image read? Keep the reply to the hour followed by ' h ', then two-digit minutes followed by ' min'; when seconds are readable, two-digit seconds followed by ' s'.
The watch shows 7 h 06 min
